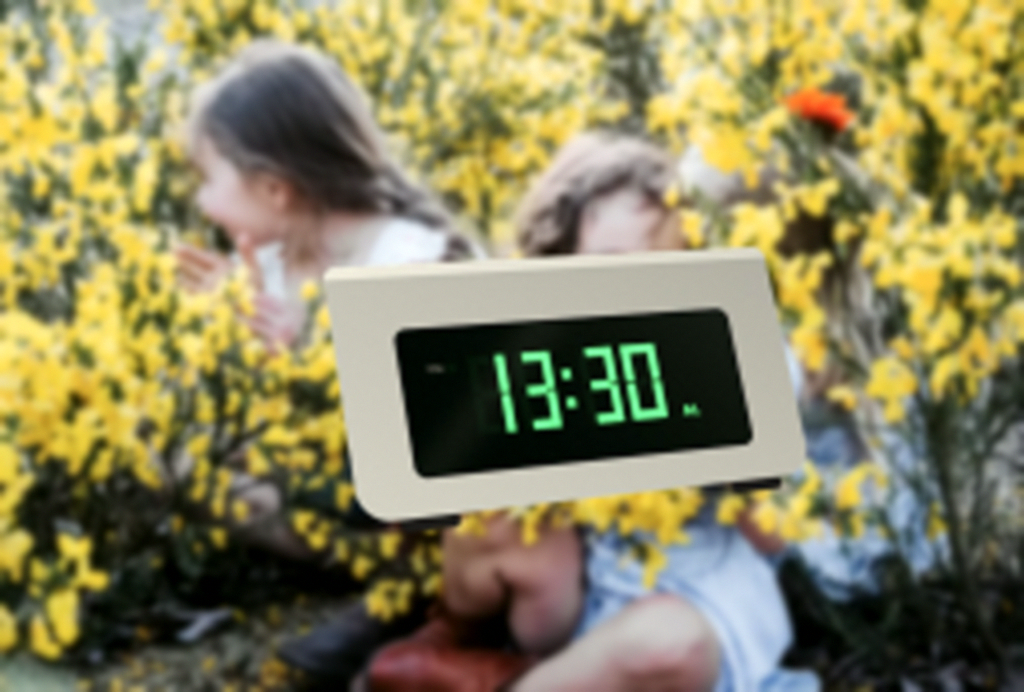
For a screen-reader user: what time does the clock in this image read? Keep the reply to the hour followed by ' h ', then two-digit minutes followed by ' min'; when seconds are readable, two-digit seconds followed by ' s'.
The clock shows 13 h 30 min
